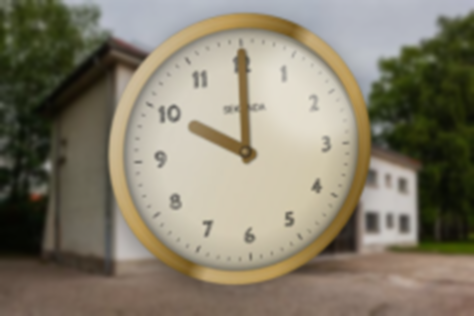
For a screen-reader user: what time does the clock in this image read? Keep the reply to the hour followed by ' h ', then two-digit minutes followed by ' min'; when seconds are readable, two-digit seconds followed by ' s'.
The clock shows 10 h 00 min
